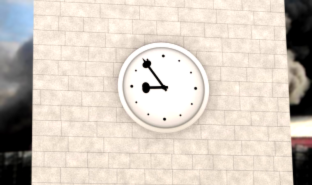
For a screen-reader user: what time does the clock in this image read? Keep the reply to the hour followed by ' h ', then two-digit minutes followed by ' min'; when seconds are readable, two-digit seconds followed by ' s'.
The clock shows 8 h 54 min
